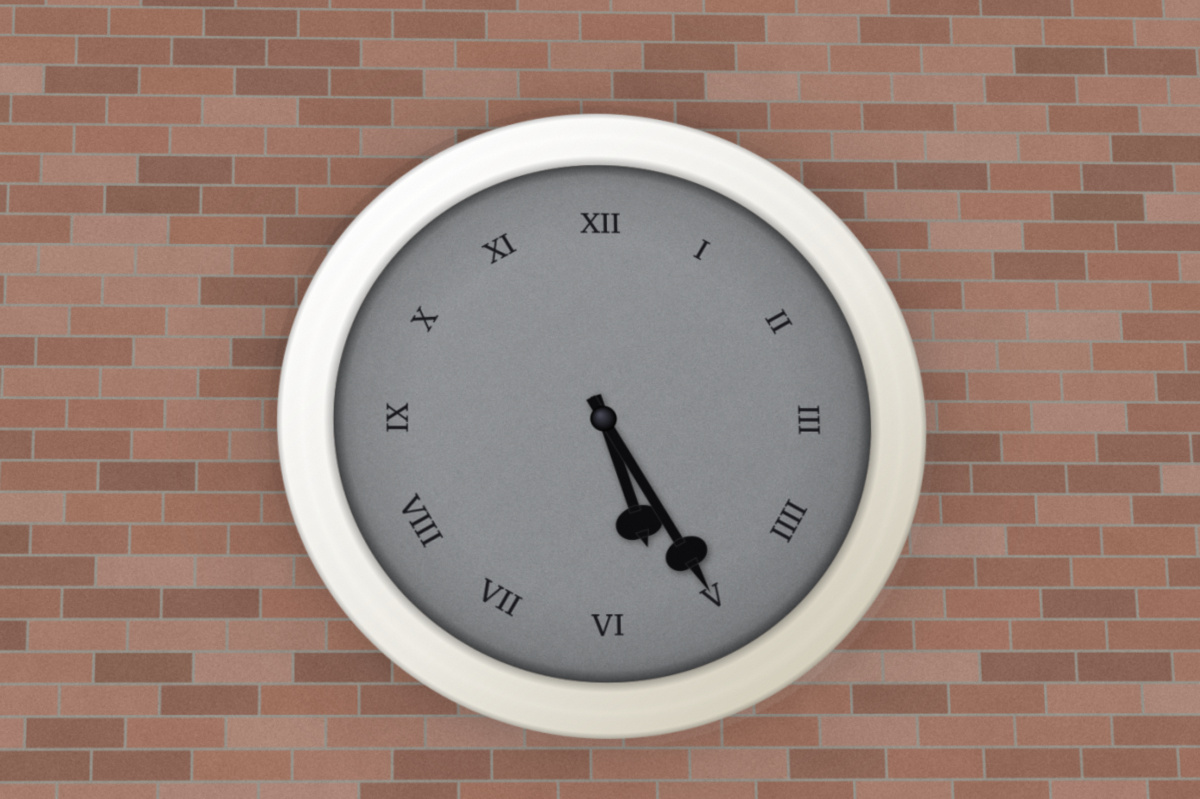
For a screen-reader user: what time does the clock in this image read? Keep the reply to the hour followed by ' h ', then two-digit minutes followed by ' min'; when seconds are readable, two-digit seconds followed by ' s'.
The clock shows 5 h 25 min
